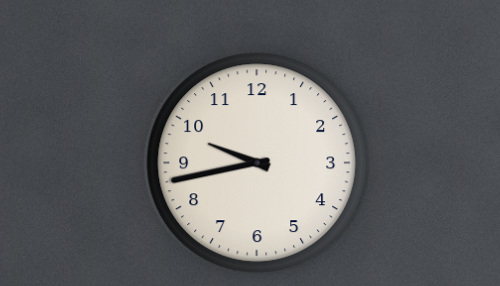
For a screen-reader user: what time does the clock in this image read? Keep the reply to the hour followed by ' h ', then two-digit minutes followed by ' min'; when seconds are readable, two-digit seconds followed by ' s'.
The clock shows 9 h 43 min
